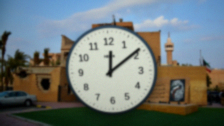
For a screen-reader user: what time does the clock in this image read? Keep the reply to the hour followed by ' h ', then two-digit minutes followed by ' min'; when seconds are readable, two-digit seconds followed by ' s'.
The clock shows 12 h 09 min
